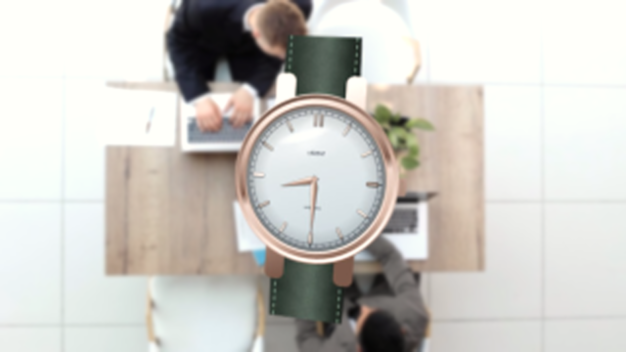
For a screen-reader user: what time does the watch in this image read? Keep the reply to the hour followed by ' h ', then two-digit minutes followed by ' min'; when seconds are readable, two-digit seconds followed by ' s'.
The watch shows 8 h 30 min
